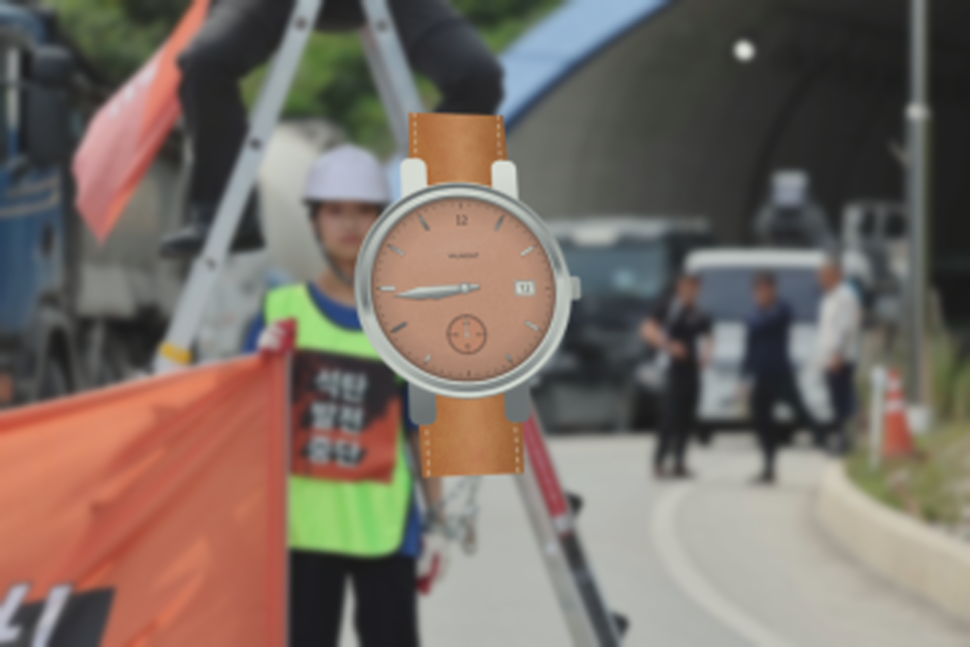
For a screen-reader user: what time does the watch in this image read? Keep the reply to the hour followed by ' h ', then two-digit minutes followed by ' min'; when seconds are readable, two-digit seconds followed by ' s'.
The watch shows 8 h 44 min
